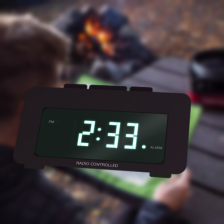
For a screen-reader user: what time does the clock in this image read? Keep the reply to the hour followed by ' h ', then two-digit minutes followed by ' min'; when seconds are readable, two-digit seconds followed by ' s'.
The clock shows 2 h 33 min
